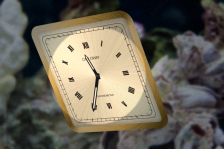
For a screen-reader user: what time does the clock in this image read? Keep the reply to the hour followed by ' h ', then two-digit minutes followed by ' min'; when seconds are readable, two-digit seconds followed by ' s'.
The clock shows 11 h 35 min
